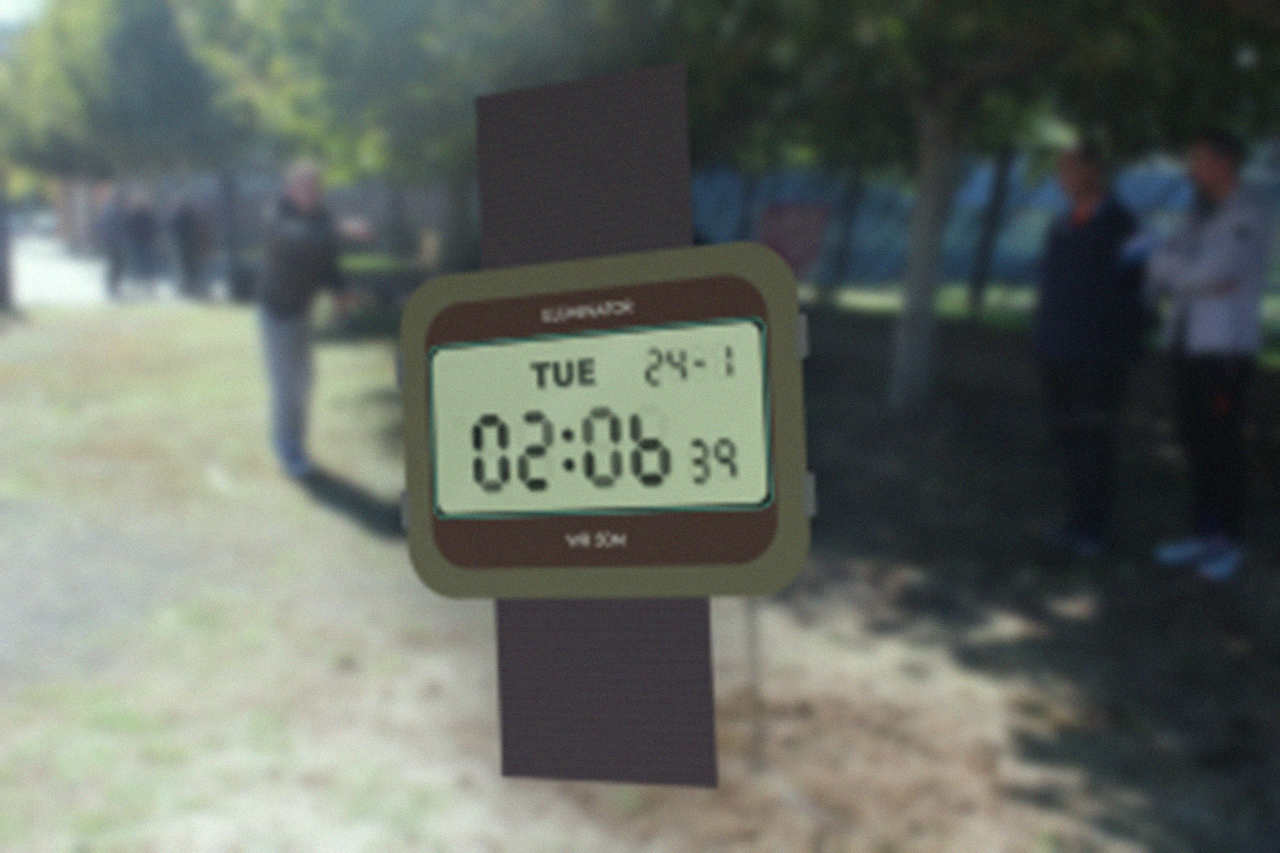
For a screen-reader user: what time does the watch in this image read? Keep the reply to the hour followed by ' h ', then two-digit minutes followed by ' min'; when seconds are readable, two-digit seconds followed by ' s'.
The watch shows 2 h 06 min 39 s
